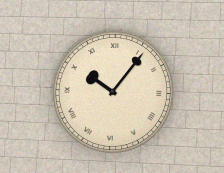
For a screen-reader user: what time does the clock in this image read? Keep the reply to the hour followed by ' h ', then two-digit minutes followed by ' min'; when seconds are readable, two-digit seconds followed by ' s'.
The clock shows 10 h 06 min
